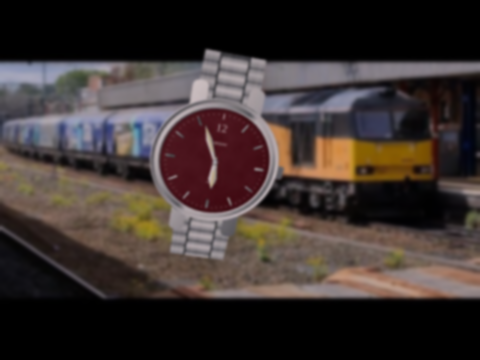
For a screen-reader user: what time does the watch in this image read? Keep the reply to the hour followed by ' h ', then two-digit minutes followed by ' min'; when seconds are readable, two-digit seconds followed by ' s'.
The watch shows 5 h 56 min
